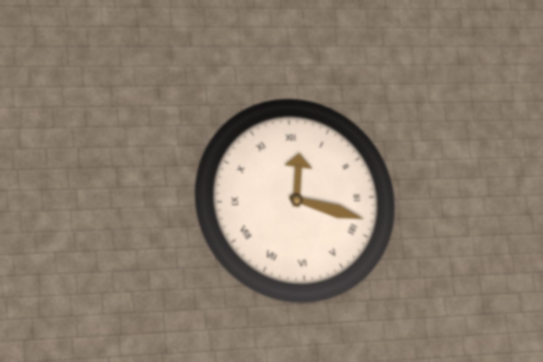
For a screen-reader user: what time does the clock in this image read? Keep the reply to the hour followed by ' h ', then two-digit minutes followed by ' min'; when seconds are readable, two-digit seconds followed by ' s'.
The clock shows 12 h 18 min
